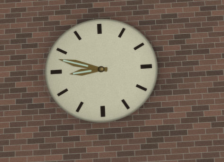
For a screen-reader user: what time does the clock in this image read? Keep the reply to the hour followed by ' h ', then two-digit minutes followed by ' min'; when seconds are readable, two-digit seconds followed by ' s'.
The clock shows 8 h 48 min
